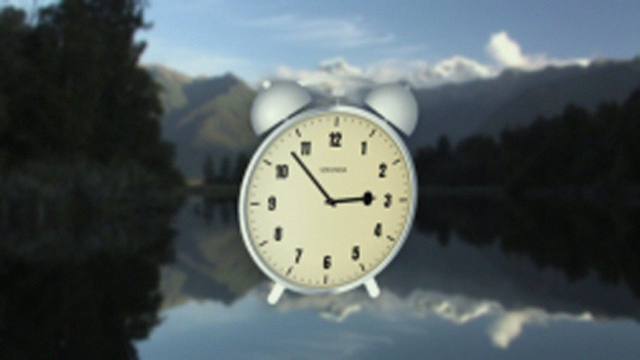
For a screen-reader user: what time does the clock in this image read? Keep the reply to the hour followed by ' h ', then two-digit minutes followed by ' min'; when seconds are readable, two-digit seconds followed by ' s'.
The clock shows 2 h 53 min
